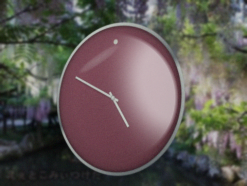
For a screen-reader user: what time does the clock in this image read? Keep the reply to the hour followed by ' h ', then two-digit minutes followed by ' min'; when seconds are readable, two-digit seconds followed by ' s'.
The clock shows 4 h 49 min
